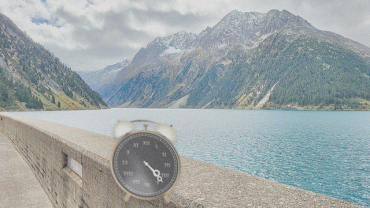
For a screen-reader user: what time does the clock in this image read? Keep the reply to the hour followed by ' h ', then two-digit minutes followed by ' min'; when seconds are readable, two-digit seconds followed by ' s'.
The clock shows 4 h 23 min
